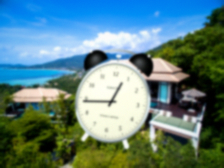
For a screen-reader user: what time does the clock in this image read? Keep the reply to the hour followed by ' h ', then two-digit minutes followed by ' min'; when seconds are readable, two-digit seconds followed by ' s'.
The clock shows 12 h 44 min
